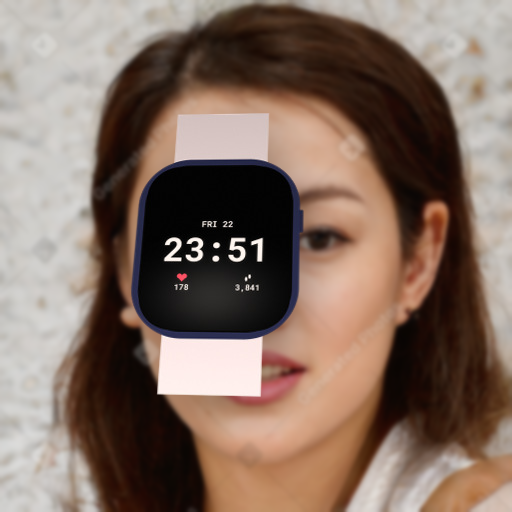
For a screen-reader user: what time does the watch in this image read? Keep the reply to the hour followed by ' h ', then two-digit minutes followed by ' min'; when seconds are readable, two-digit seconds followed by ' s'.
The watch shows 23 h 51 min
